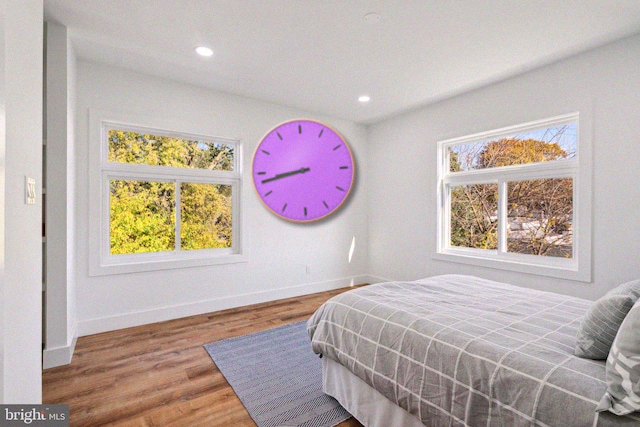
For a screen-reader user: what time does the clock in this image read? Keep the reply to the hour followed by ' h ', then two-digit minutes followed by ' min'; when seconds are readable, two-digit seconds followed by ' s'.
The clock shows 8 h 43 min
